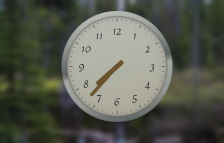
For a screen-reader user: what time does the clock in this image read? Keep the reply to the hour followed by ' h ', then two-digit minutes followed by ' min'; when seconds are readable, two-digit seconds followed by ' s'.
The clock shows 7 h 37 min
